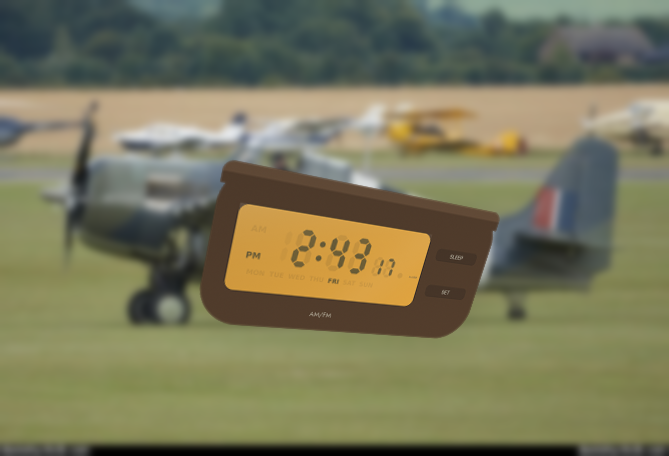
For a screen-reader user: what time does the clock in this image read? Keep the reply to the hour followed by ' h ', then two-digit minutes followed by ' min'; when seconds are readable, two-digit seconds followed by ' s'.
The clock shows 2 h 43 min 17 s
